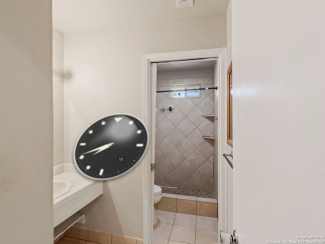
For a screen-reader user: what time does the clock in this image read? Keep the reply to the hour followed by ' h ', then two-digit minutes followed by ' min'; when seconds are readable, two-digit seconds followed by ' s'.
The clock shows 7 h 41 min
